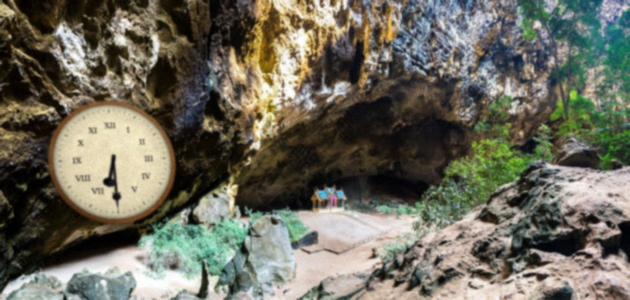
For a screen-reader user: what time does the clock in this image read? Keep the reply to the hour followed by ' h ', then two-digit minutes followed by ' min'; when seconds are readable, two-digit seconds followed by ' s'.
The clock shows 6 h 30 min
